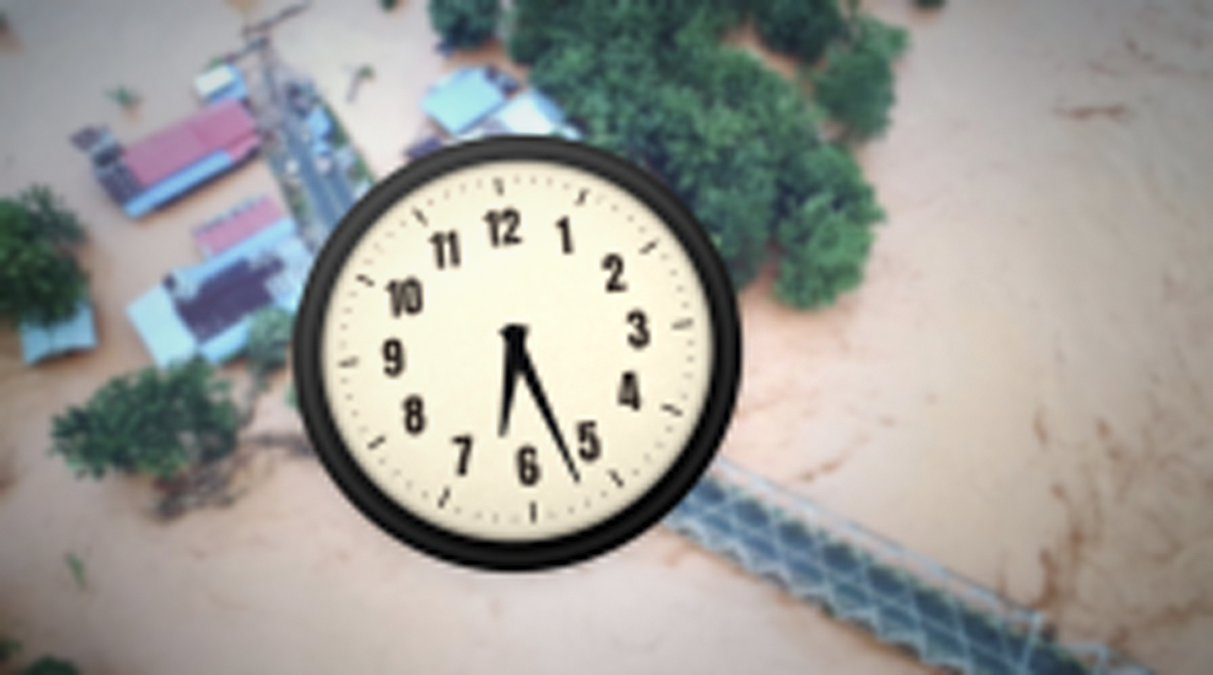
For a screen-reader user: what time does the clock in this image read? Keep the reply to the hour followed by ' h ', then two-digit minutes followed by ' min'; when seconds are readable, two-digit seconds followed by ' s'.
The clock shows 6 h 27 min
